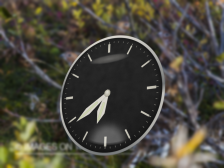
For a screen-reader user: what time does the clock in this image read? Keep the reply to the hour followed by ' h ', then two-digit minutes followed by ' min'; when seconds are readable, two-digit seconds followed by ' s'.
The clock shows 6 h 39 min
